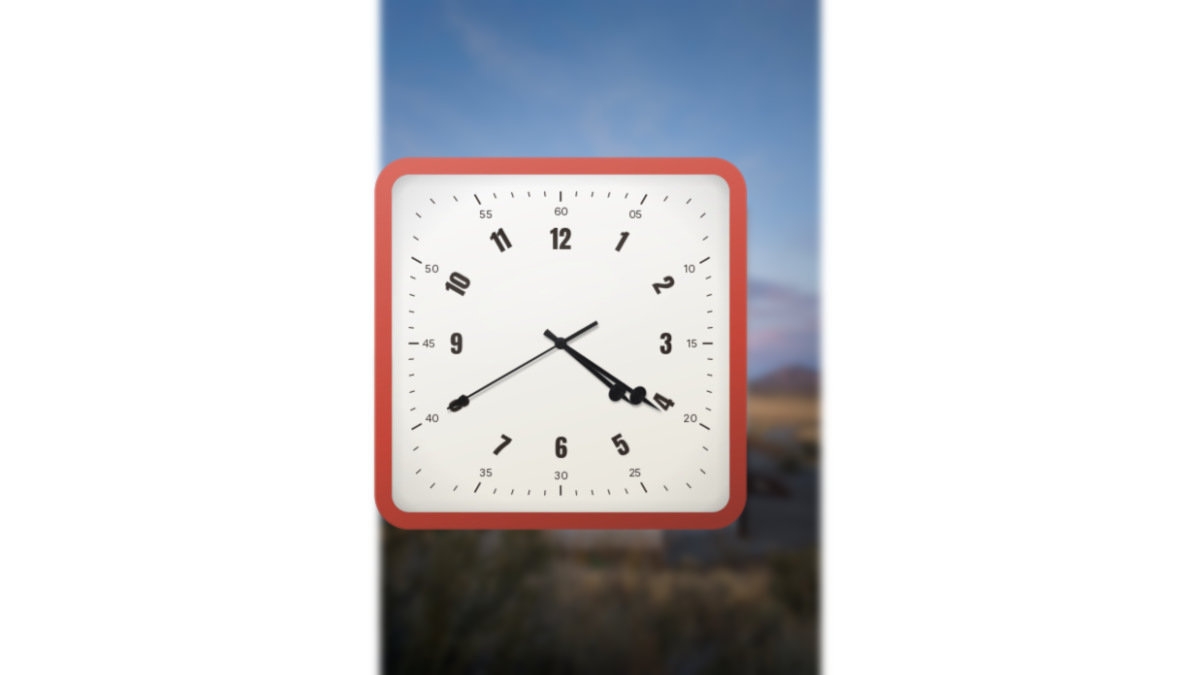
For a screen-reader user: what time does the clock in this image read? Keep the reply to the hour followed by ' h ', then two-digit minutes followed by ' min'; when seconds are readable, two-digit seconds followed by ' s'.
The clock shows 4 h 20 min 40 s
